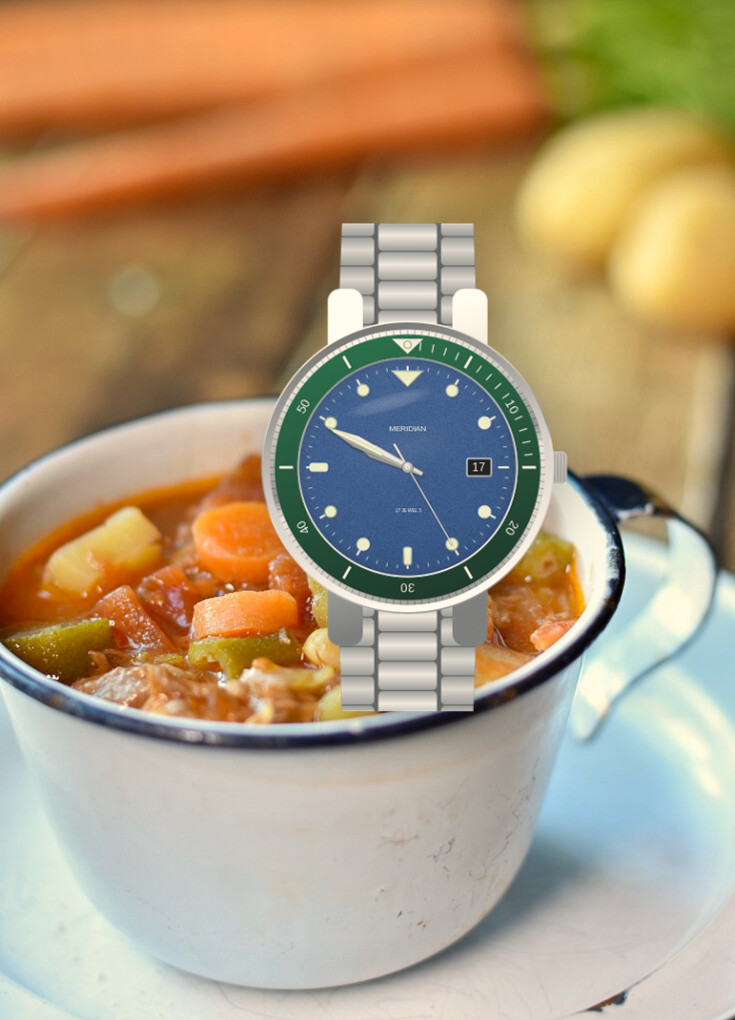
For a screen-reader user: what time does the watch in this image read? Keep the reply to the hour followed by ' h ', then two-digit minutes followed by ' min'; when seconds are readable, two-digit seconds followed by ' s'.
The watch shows 9 h 49 min 25 s
